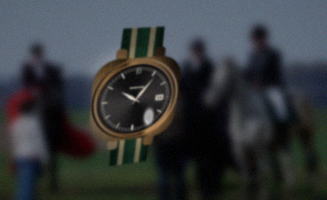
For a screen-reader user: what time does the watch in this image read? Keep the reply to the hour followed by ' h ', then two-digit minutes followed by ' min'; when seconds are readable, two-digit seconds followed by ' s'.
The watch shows 10 h 06 min
